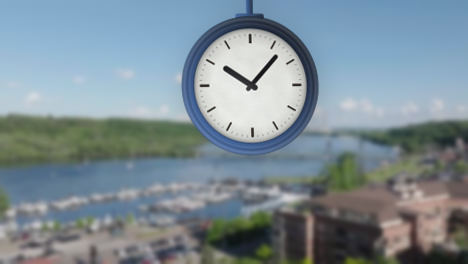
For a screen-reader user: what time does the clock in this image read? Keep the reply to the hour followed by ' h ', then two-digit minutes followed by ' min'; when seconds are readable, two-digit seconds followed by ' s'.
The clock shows 10 h 07 min
